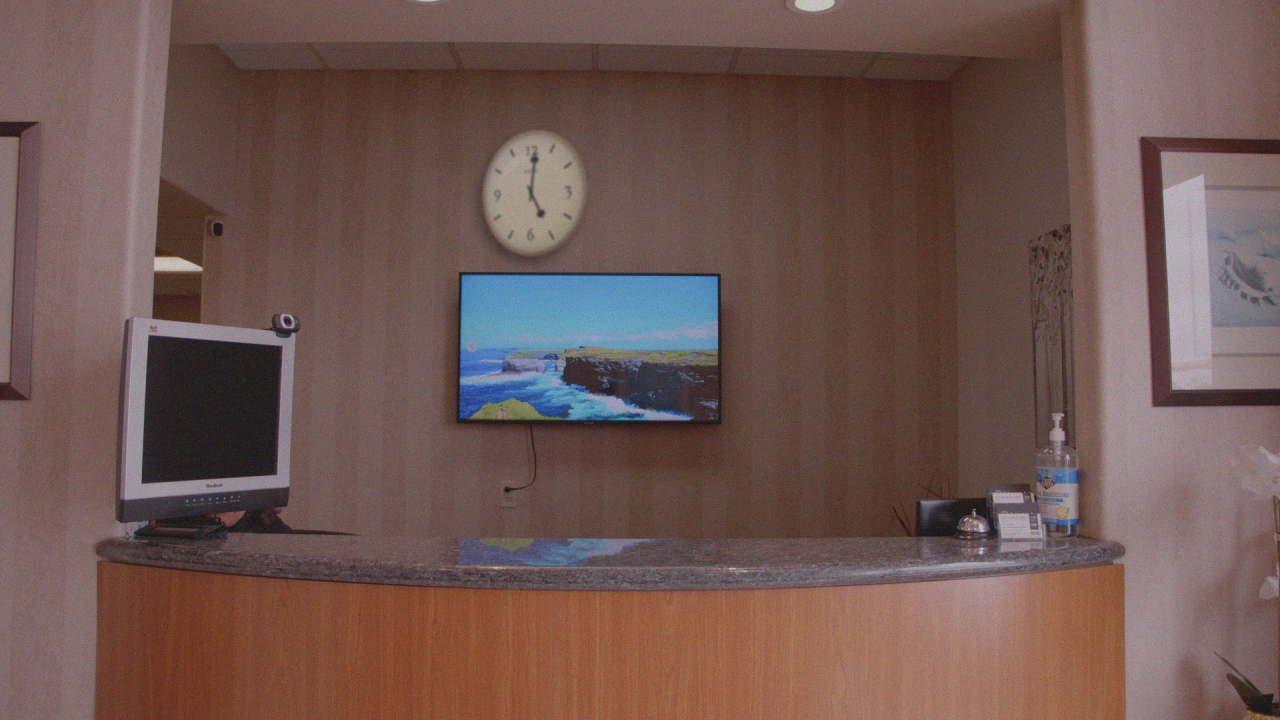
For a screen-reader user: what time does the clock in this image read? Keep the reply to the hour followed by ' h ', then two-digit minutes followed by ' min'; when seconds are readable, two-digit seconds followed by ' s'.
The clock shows 5 h 01 min
